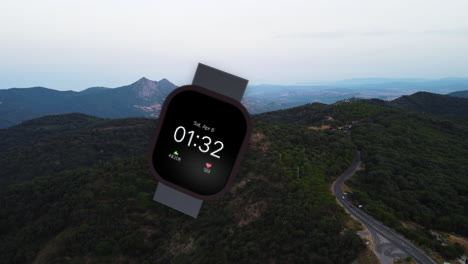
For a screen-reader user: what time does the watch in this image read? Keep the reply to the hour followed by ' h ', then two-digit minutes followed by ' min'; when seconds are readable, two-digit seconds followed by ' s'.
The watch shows 1 h 32 min
